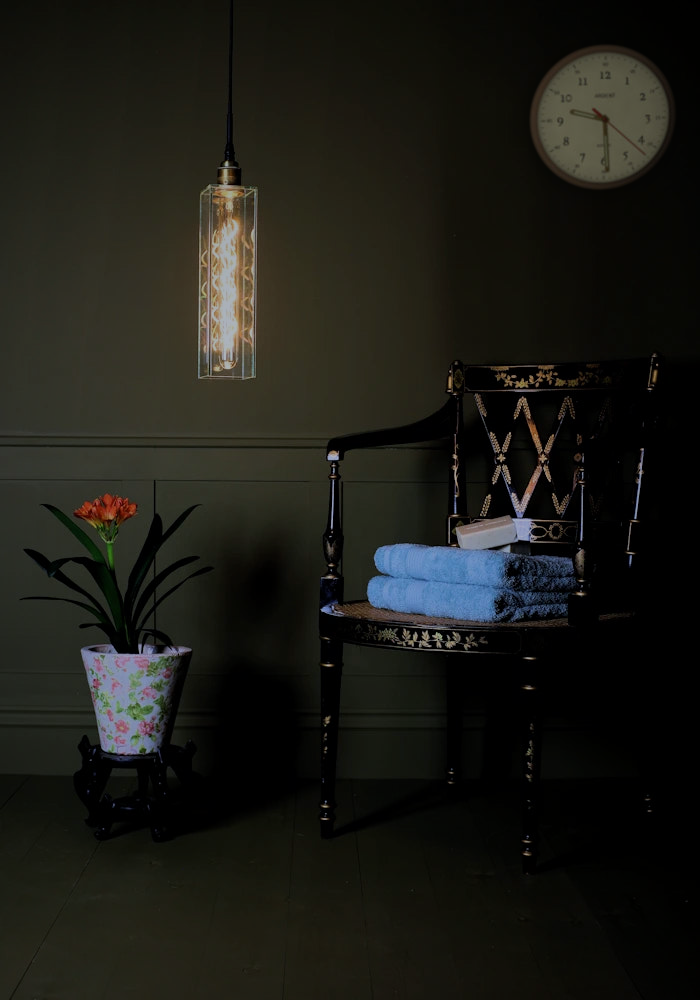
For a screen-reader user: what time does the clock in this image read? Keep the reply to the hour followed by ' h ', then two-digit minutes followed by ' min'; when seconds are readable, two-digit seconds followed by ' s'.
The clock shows 9 h 29 min 22 s
